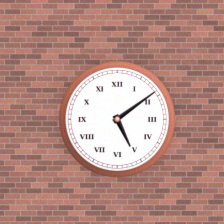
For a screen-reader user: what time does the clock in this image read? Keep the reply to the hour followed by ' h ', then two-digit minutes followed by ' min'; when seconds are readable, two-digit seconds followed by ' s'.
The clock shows 5 h 09 min
